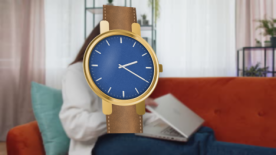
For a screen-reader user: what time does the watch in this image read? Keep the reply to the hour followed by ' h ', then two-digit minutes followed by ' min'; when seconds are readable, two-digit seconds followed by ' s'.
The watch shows 2 h 20 min
